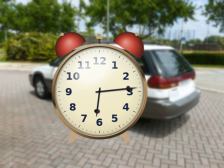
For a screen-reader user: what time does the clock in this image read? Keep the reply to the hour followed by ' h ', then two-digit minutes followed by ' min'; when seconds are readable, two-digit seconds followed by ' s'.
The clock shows 6 h 14 min
